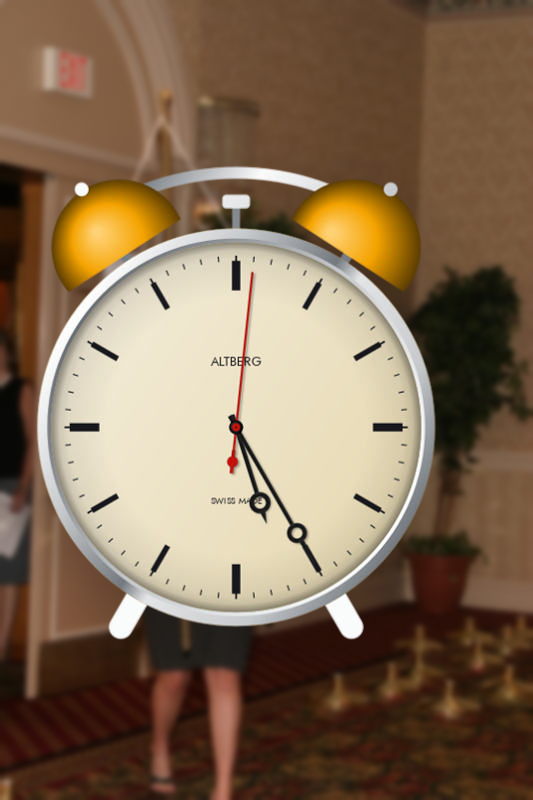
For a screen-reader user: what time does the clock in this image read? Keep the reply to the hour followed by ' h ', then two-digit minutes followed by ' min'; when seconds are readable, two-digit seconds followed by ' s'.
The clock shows 5 h 25 min 01 s
